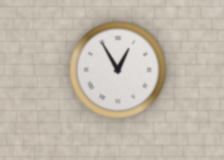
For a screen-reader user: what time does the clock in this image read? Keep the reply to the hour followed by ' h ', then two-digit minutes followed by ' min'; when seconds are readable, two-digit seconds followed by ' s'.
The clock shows 12 h 55 min
